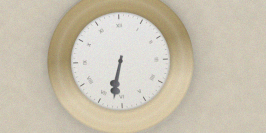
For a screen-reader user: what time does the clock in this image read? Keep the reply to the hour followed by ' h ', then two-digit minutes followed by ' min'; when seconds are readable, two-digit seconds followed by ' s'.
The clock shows 6 h 32 min
